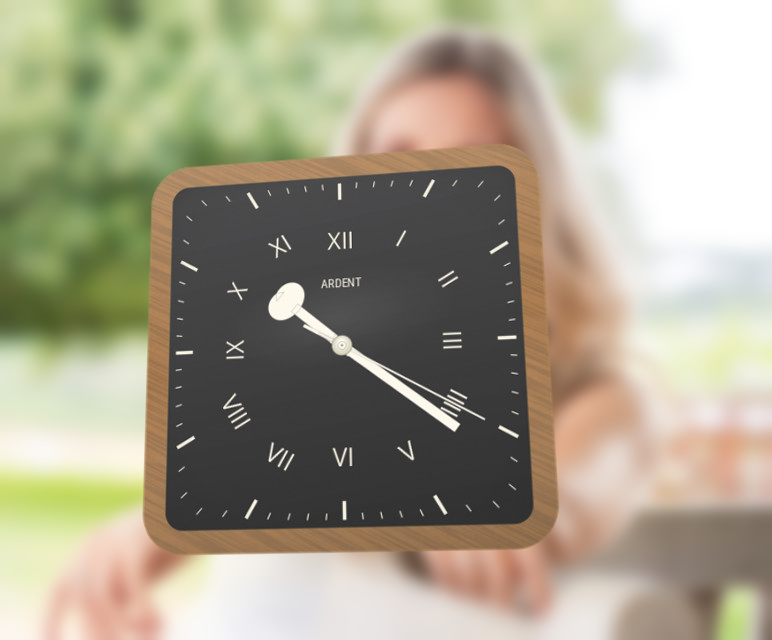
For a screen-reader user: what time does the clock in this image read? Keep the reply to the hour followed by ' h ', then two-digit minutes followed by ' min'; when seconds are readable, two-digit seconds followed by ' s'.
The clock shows 10 h 21 min 20 s
